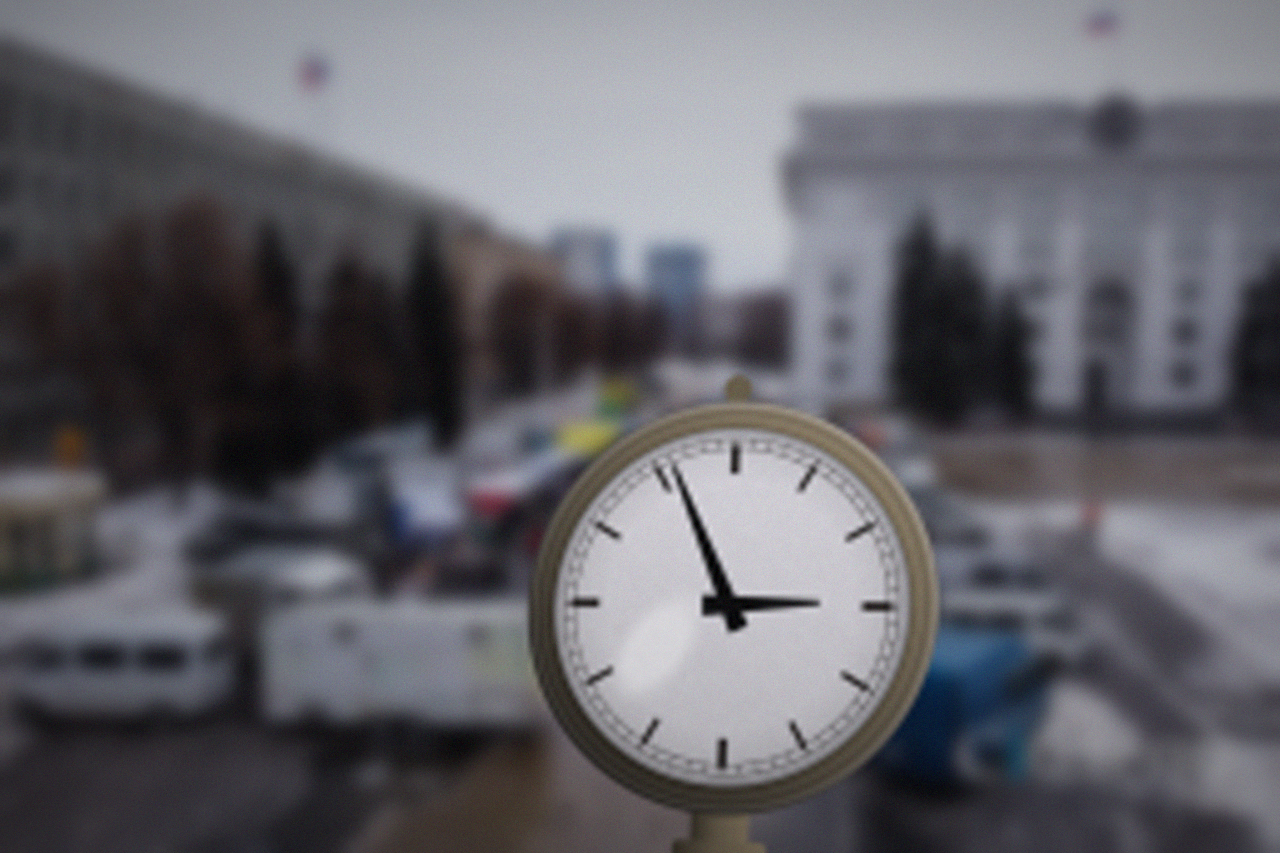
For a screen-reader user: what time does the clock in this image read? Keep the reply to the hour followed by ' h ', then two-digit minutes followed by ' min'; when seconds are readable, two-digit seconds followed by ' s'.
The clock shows 2 h 56 min
